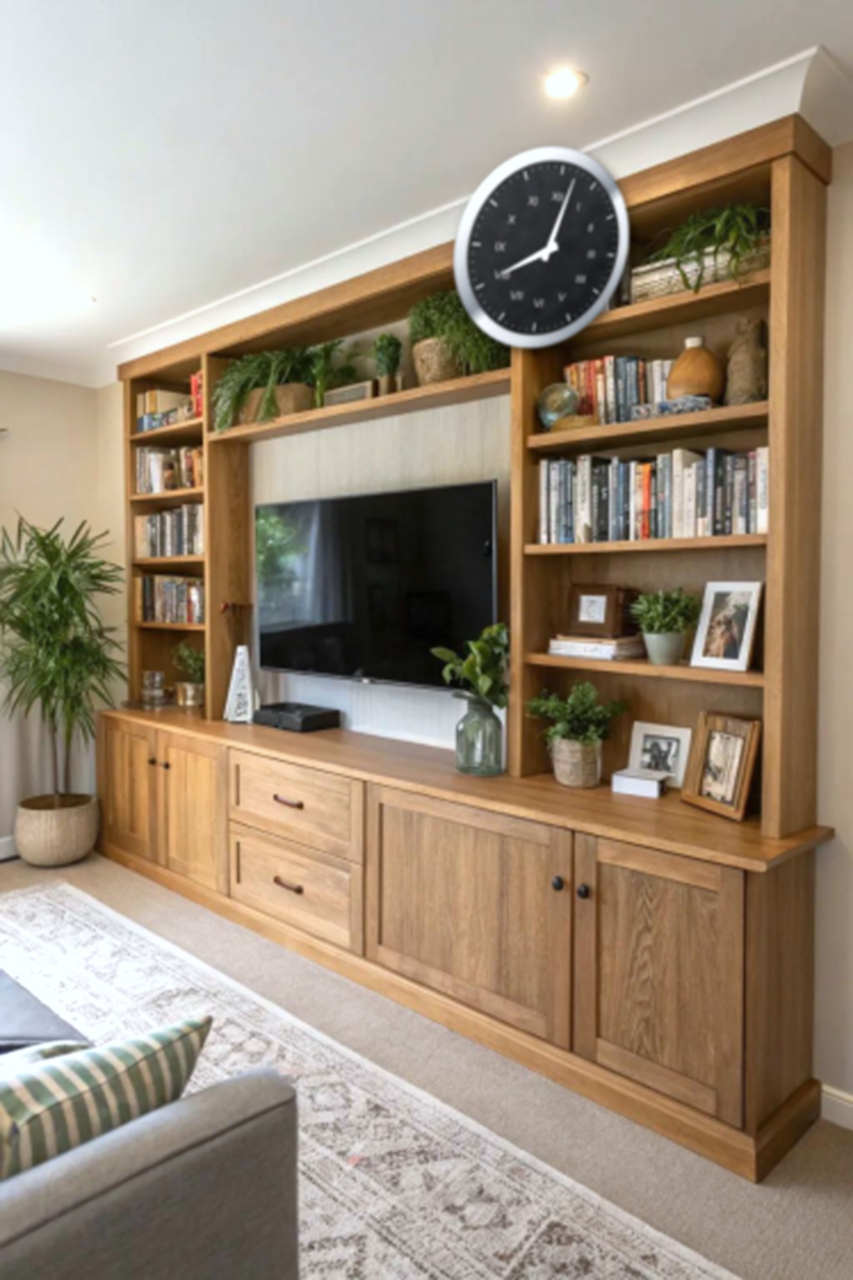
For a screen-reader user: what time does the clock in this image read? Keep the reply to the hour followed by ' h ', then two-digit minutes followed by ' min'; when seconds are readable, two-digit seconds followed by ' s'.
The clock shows 8 h 02 min
